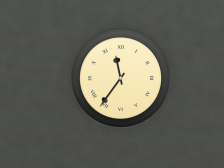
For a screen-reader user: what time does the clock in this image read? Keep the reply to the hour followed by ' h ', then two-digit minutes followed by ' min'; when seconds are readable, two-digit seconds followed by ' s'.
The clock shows 11 h 36 min
